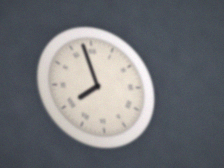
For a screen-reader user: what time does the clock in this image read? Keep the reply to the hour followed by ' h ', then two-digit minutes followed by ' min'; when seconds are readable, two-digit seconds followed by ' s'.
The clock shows 7 h 58 min
